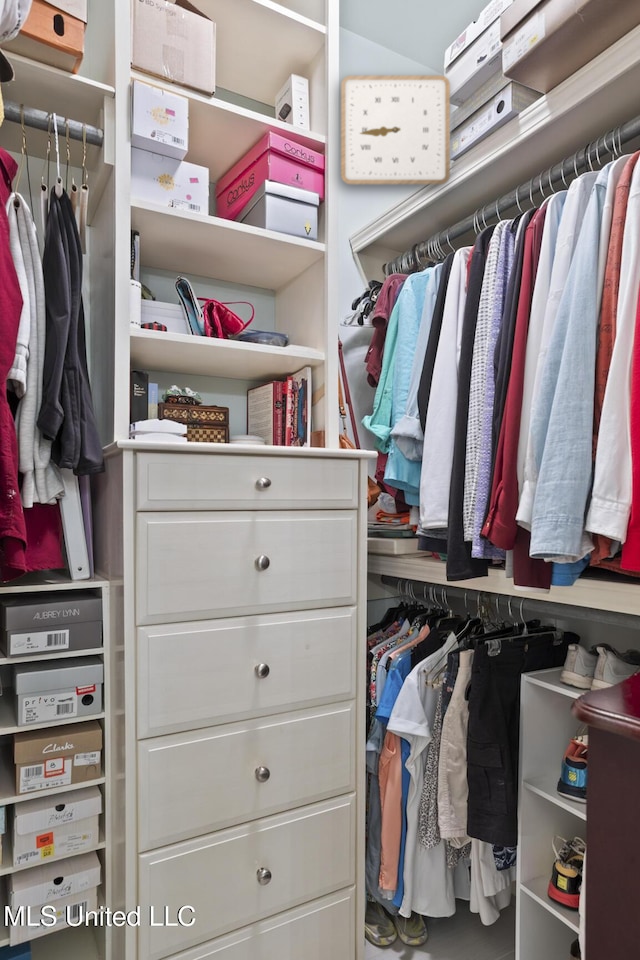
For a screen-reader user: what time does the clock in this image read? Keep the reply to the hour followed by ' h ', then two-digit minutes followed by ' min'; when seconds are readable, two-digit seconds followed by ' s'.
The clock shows 8 h 44 min
